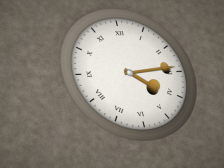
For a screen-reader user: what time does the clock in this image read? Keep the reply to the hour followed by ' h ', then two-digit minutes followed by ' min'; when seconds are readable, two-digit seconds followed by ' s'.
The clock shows 4 h 14 min
